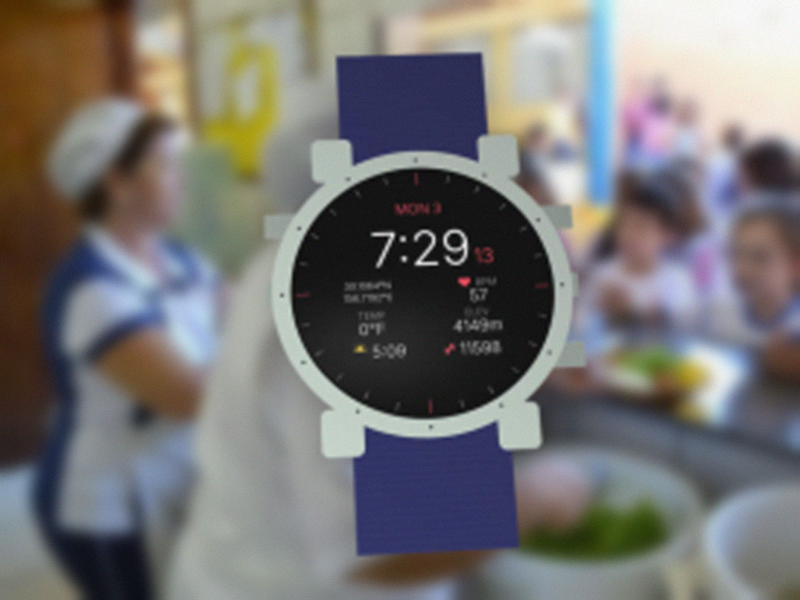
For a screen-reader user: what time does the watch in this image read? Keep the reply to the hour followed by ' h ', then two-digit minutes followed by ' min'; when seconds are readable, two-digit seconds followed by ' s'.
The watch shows 7 h 29 min
